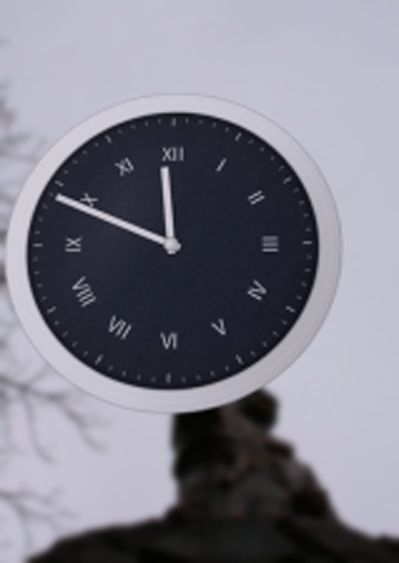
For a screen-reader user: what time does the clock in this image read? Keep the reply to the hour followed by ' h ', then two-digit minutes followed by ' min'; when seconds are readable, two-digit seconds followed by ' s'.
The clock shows 11 h 49 min
